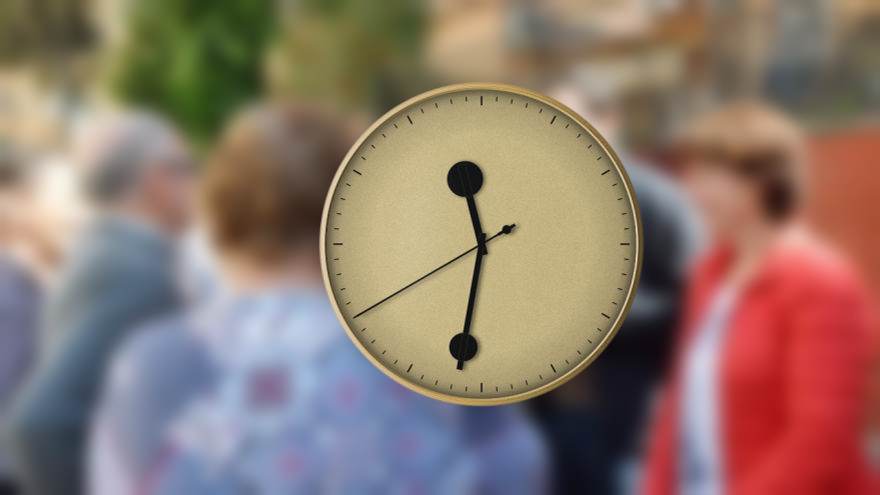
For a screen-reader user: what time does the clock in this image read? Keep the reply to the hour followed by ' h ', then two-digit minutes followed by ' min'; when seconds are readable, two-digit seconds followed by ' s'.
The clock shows 11 h 31 min 40 s
